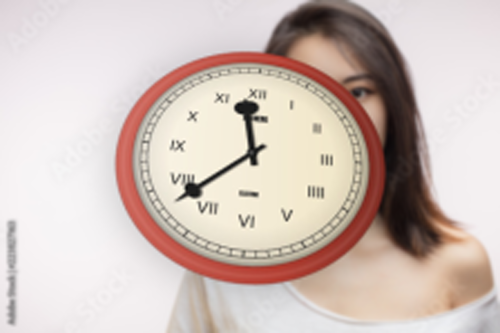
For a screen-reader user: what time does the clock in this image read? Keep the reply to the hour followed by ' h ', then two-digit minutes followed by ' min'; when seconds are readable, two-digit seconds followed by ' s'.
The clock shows 11 h 38 min
